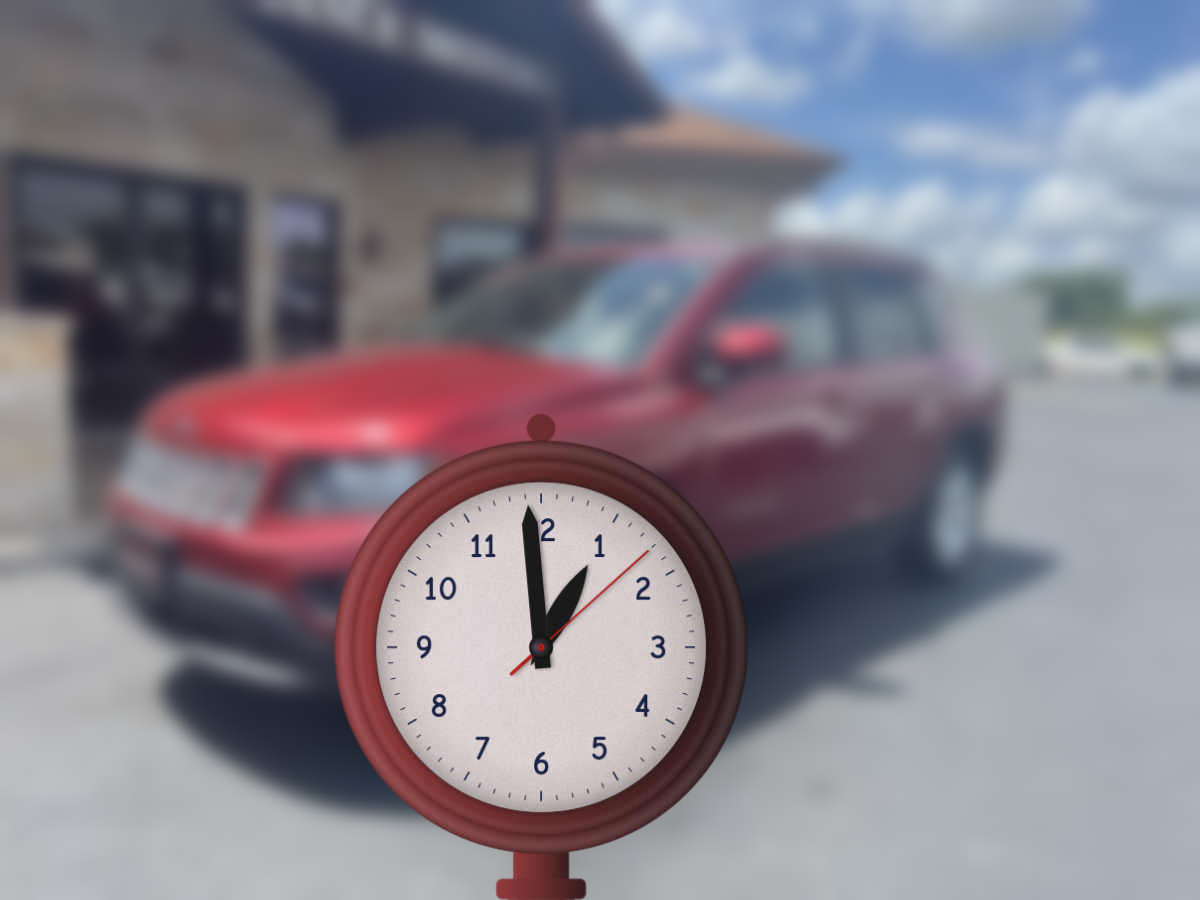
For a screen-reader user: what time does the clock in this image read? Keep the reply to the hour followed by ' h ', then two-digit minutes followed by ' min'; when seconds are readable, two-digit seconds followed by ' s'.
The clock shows 12 h 59 min 08 s
